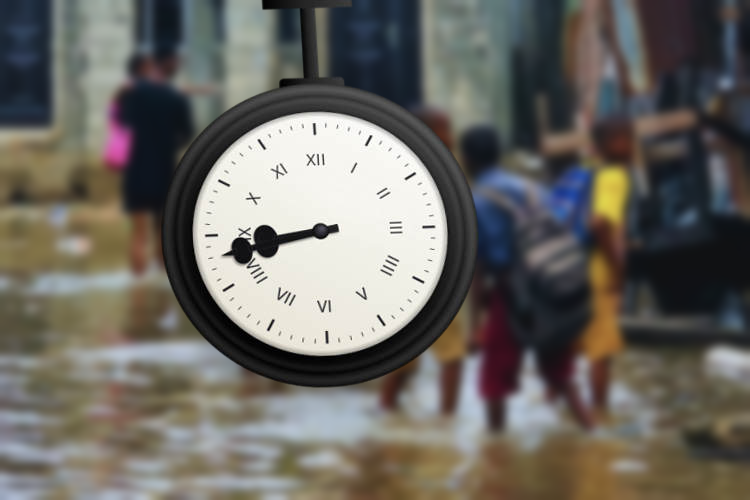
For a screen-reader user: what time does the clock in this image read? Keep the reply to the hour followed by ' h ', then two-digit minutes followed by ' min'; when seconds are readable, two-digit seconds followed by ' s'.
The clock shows 8 h 43 min
